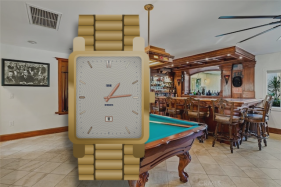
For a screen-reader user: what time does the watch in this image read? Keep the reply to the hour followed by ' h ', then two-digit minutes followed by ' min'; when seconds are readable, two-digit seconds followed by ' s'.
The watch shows 1 h 14 min
